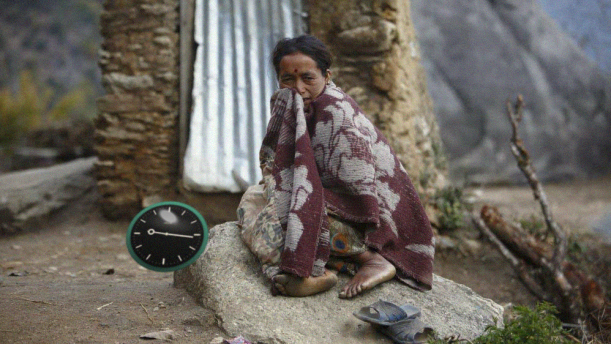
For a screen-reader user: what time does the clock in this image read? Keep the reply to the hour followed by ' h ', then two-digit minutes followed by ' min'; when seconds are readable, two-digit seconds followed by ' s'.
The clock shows 9 h 16 min
